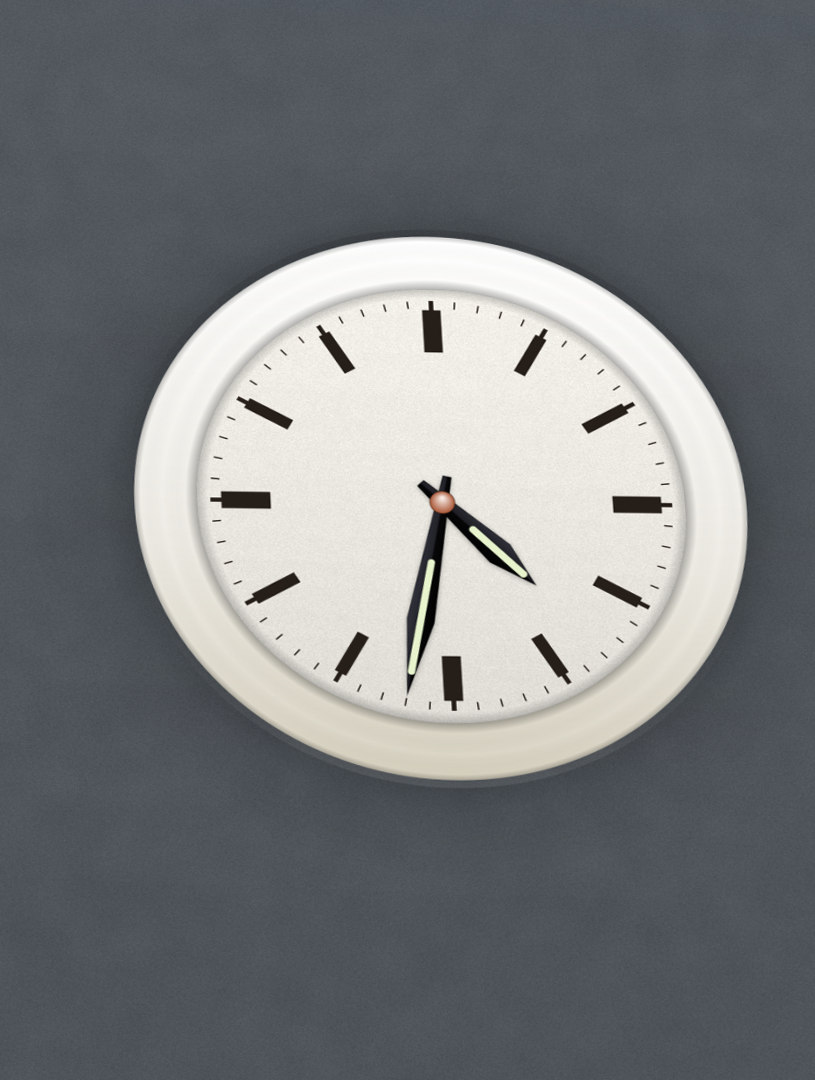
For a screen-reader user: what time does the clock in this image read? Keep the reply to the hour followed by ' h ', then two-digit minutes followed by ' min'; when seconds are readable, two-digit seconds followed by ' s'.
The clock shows 4 h 32 min
